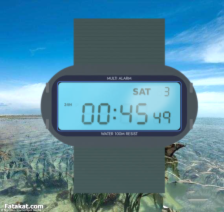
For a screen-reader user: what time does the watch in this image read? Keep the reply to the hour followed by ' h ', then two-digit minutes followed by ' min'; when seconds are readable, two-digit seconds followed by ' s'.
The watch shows 0 h 45 min 49 s
